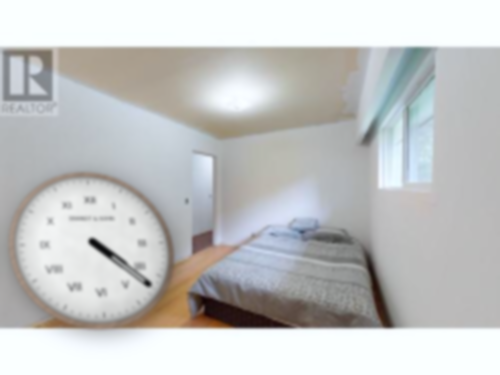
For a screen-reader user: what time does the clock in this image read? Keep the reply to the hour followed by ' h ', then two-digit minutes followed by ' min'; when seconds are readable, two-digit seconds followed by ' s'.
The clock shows 4 h 22 min
